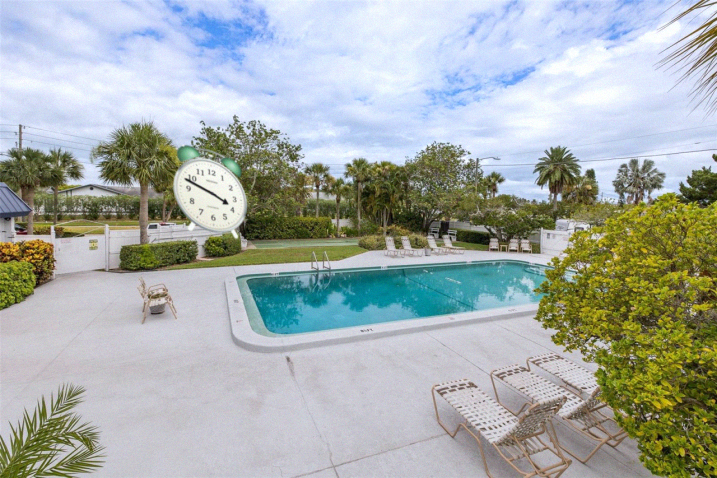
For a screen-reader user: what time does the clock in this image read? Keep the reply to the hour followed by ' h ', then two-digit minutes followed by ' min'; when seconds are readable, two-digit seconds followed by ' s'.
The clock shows 3 h 48 min
